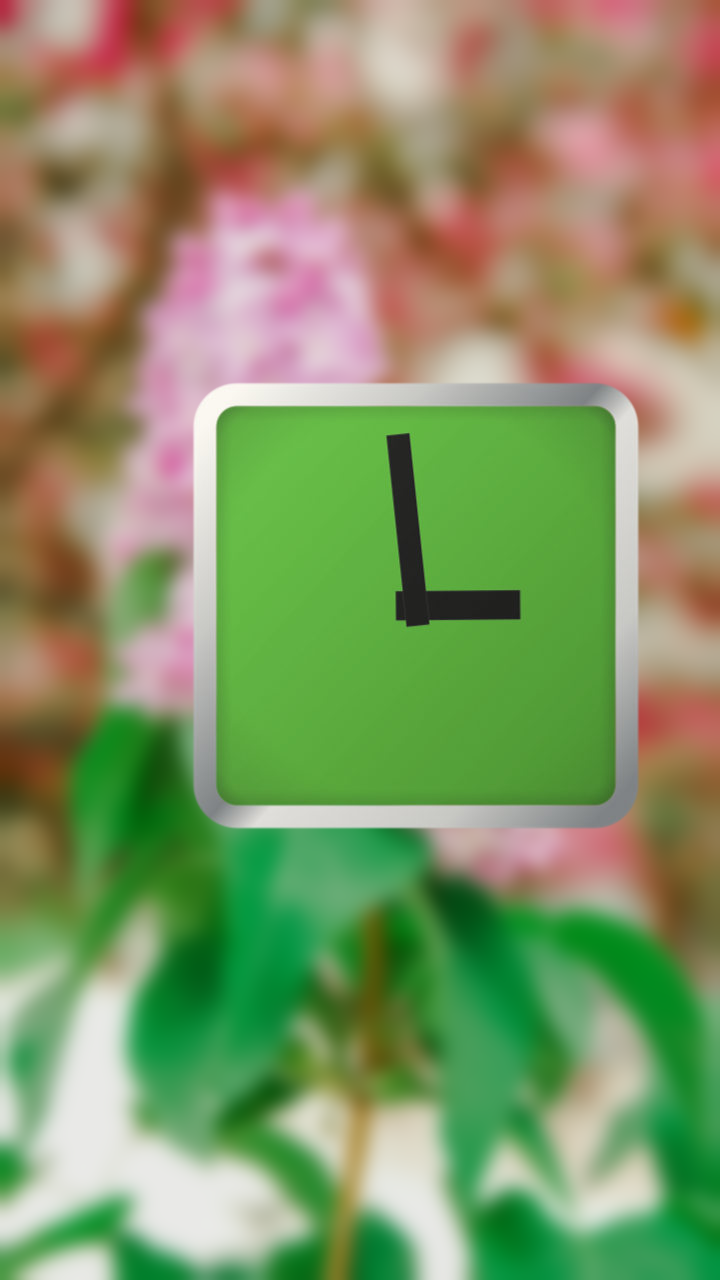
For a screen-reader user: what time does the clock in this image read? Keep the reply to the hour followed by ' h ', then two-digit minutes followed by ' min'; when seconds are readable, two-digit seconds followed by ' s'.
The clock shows 2 h 59 min
